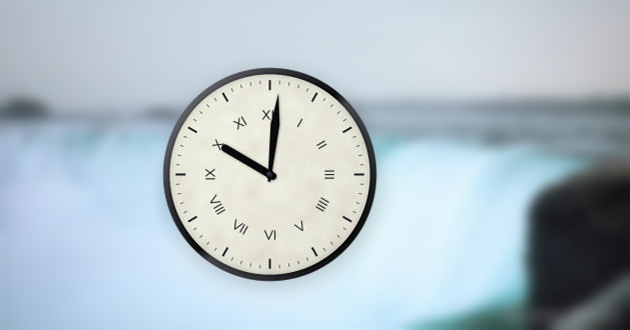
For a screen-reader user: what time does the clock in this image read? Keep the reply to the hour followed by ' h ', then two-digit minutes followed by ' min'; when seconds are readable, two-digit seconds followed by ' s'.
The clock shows 10 h 01 min
